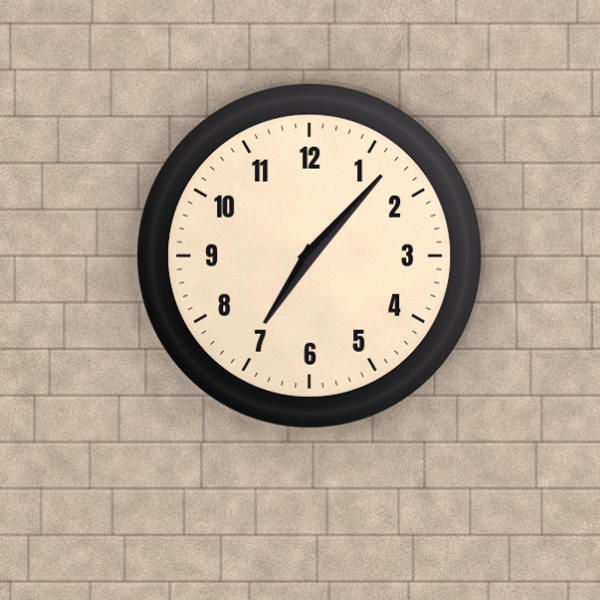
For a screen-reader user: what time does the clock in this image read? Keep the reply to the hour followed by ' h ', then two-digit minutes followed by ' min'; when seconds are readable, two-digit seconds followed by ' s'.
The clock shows 7 h 07 min
